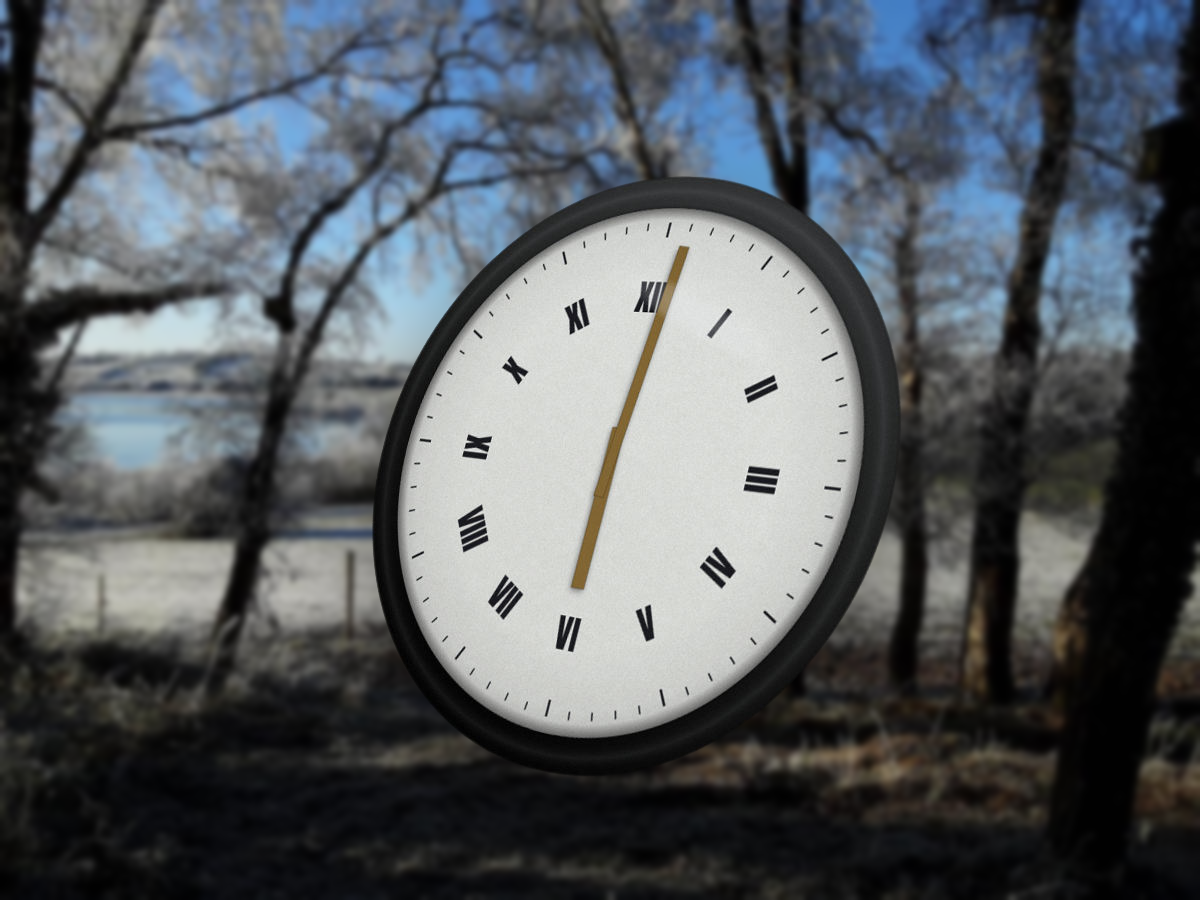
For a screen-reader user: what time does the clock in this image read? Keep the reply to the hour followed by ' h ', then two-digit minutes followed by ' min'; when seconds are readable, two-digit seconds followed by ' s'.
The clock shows 6 h 01 min
